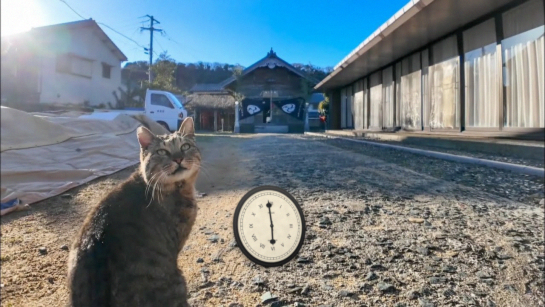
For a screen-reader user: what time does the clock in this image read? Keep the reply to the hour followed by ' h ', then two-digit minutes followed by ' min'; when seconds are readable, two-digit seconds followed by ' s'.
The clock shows 5 h 59 min
